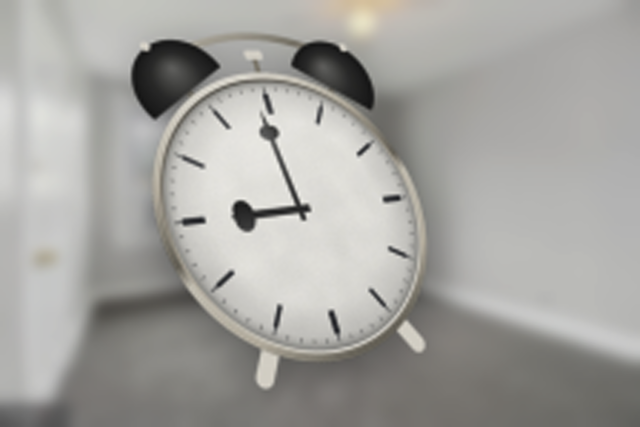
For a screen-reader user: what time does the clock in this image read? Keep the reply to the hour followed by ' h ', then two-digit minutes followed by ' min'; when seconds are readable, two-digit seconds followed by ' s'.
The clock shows 8 h 59 min
